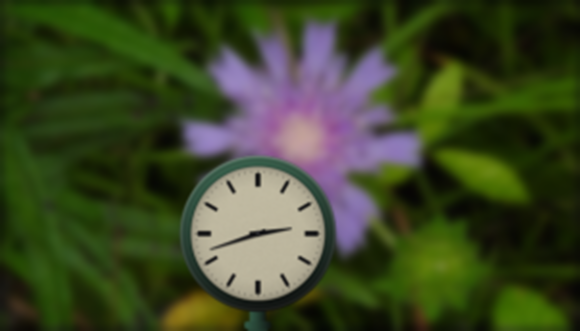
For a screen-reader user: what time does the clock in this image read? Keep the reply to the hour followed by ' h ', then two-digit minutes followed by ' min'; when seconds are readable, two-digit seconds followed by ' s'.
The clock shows 2 h 42 min
